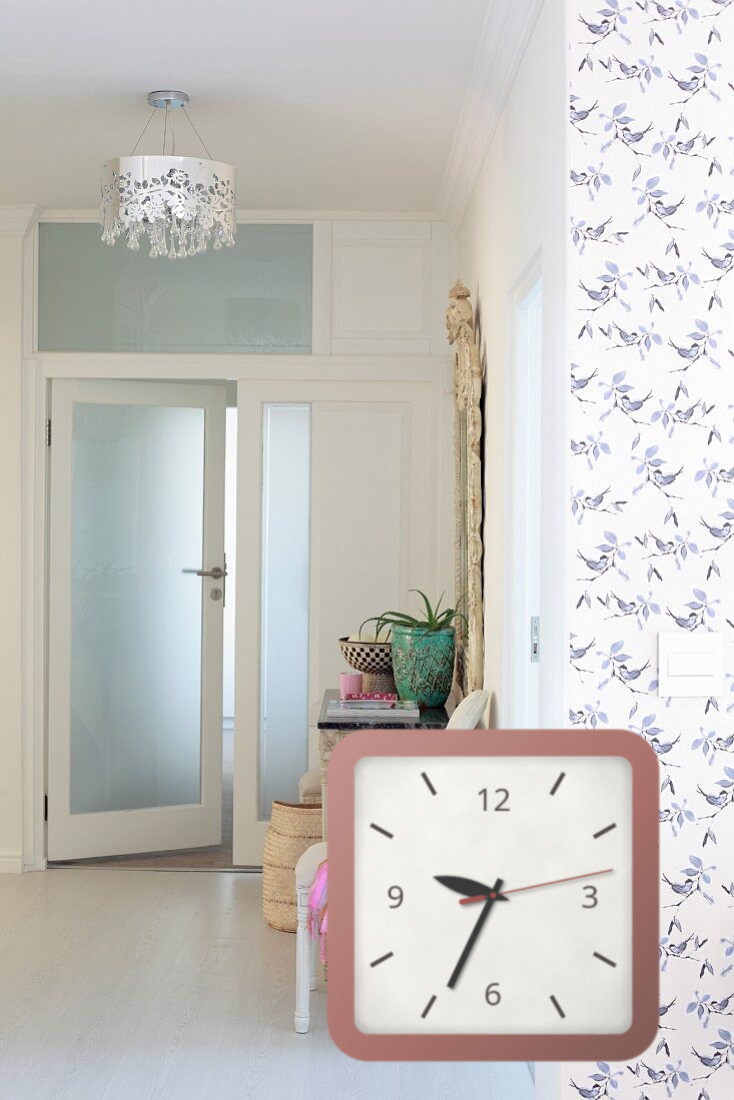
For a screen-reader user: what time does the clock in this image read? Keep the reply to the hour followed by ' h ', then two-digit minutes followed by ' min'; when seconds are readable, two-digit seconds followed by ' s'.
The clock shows 9 h 34 min 13 s
